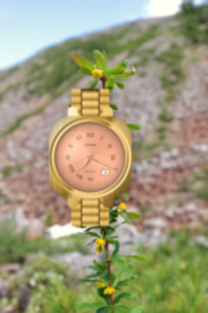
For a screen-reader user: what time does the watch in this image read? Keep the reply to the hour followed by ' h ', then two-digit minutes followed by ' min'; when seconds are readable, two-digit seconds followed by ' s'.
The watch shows 7 h 19 min
